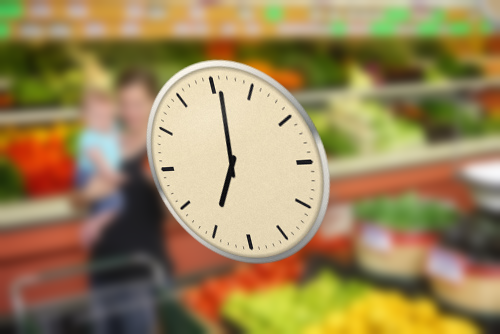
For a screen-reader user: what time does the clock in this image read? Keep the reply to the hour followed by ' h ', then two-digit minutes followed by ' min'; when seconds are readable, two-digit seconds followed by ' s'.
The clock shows 7 h 01 min
